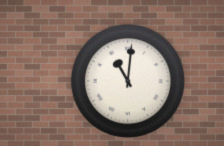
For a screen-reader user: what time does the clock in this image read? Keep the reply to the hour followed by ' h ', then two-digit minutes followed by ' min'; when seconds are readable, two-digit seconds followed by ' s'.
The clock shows 11 h 01 min
